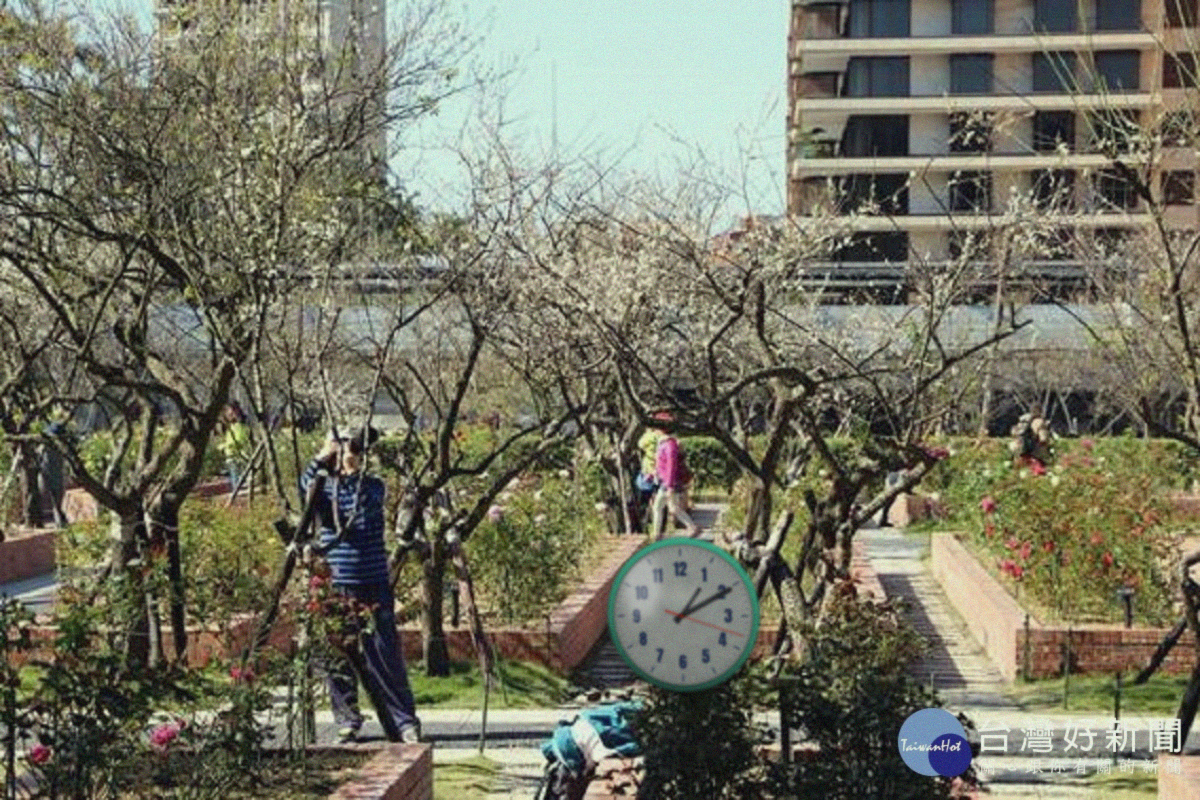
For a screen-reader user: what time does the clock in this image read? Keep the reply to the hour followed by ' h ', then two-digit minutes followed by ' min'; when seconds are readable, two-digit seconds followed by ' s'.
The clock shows 1 h 10 min 18 s
